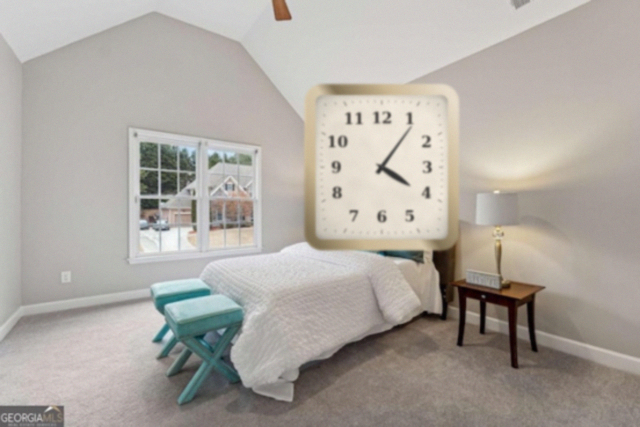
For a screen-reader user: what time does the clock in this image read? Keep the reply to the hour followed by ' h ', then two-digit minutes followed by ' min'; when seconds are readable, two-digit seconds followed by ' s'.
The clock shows 4 h 06 min
